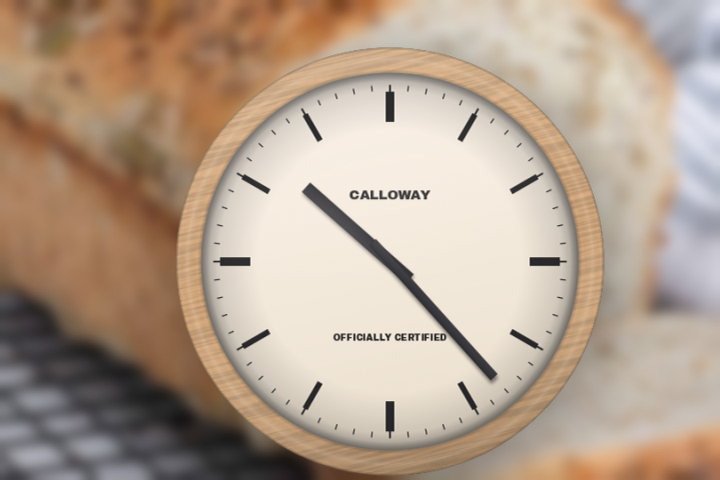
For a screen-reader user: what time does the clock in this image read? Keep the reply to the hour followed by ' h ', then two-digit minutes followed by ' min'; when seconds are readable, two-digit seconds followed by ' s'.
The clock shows 10 h 23 min
